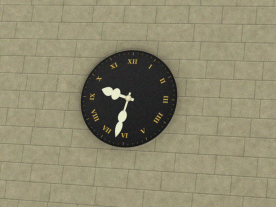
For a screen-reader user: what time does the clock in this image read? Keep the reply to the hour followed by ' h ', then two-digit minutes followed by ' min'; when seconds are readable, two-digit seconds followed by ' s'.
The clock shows 9 h 32 min
